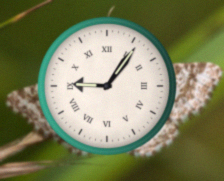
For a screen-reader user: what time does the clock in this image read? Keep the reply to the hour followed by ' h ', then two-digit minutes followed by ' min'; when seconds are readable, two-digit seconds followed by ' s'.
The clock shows 9 h 06 min
